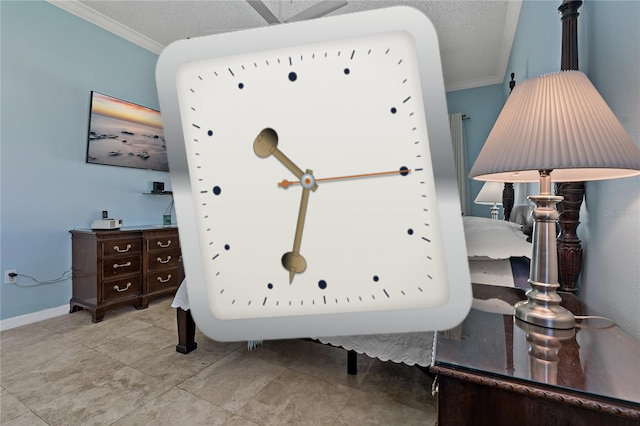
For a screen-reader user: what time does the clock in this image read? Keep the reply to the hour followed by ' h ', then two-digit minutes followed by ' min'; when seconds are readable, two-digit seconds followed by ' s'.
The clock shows 10 h 33 min 15 s
